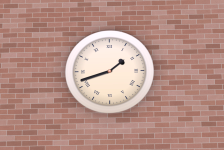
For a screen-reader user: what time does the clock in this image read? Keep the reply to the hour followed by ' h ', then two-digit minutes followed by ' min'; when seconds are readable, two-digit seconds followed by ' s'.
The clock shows 1 h 42 min
